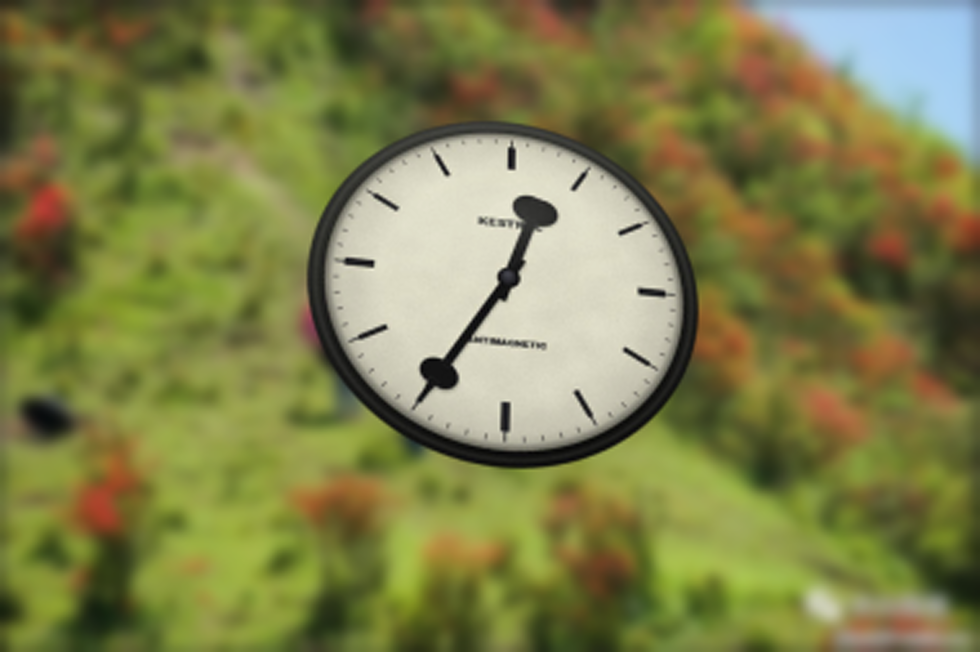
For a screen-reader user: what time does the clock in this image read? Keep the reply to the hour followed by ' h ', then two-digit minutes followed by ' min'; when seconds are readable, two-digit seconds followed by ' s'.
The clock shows 12 h 35 min
